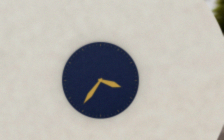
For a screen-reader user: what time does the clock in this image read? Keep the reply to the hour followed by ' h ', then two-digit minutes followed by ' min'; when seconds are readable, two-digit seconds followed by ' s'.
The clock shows 3 h 36 min
